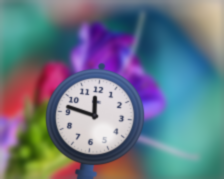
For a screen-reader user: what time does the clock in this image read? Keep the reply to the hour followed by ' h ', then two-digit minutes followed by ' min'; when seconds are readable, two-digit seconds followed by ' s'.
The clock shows 11 h 47 min
